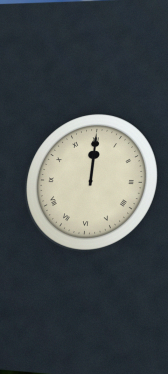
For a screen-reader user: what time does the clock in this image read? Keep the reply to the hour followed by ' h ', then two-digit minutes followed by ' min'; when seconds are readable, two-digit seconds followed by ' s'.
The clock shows 12 h 00 min
